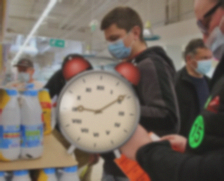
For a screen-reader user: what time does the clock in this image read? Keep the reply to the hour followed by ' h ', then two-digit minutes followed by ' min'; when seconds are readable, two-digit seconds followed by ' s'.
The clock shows 9 h 09 min
